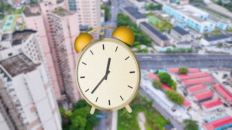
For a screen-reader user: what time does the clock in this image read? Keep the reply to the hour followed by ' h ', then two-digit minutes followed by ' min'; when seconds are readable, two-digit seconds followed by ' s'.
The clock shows 12 h 38 min
